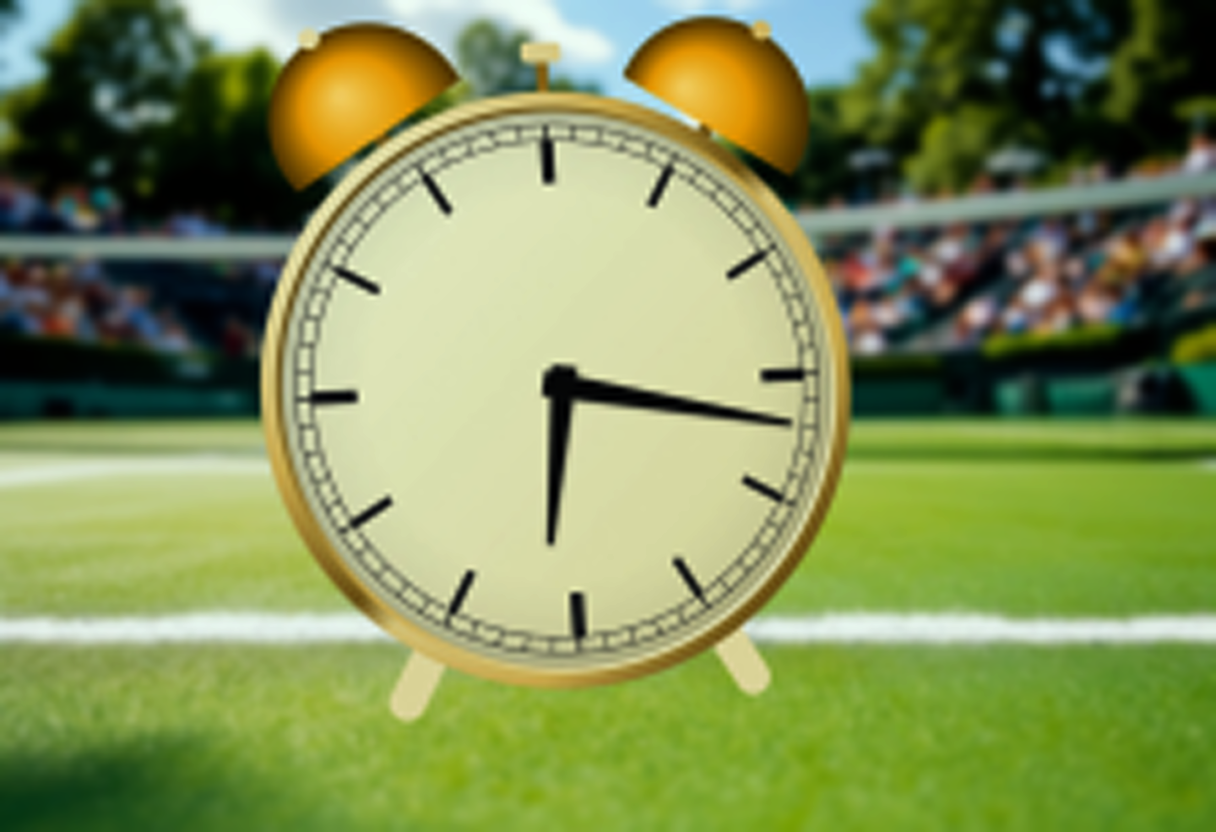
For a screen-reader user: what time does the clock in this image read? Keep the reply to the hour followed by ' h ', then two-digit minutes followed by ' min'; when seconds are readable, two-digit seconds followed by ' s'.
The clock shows 6 h 17 min
